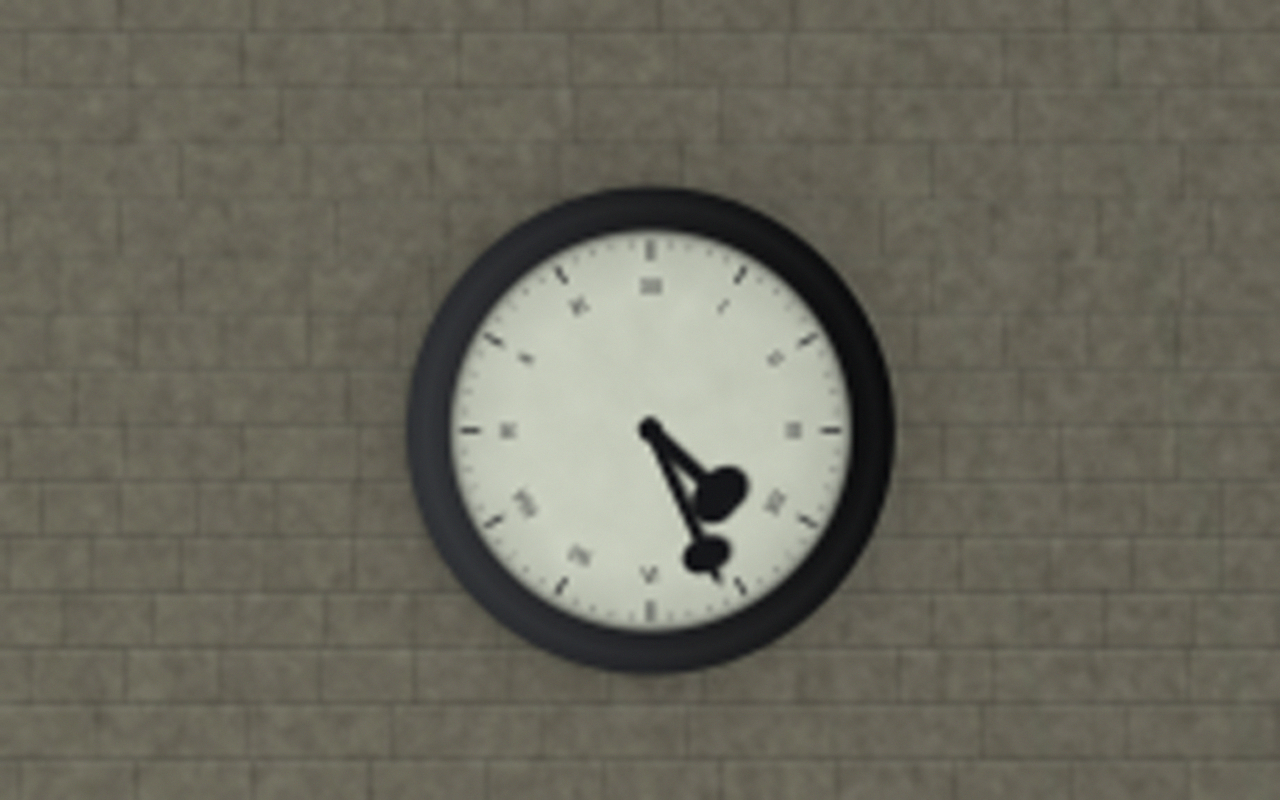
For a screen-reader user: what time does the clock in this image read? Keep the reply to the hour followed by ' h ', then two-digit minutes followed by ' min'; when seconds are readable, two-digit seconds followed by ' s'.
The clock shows 4 h 26 min
